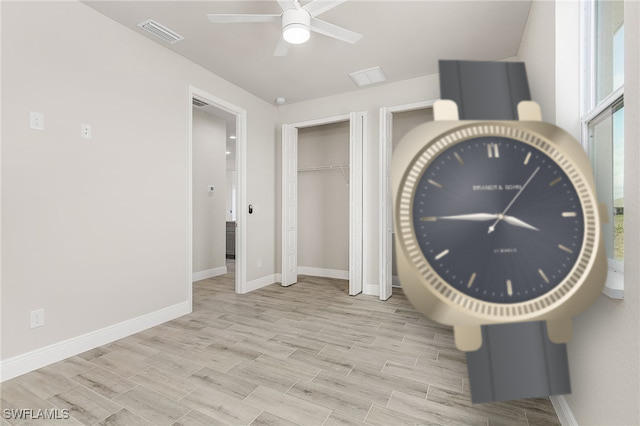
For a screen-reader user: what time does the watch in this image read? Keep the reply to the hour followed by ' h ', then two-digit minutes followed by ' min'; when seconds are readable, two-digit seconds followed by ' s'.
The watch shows 3 h 45 min 07 s
